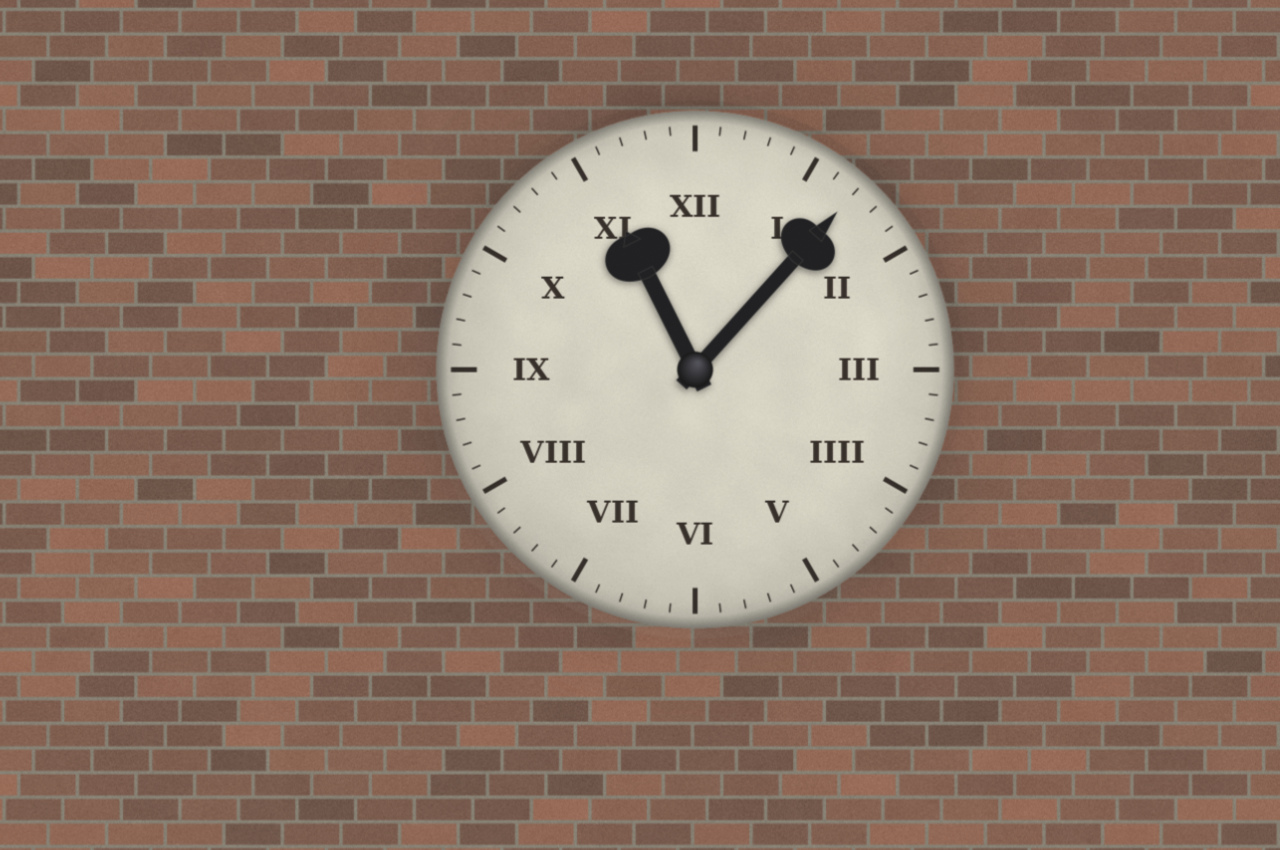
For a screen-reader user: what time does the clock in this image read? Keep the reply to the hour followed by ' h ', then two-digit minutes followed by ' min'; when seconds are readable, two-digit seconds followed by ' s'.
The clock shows 11 h 07 min
